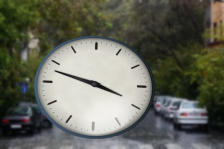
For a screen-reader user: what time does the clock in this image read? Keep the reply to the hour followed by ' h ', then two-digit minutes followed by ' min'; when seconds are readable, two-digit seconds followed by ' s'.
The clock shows 3 h 48 min
